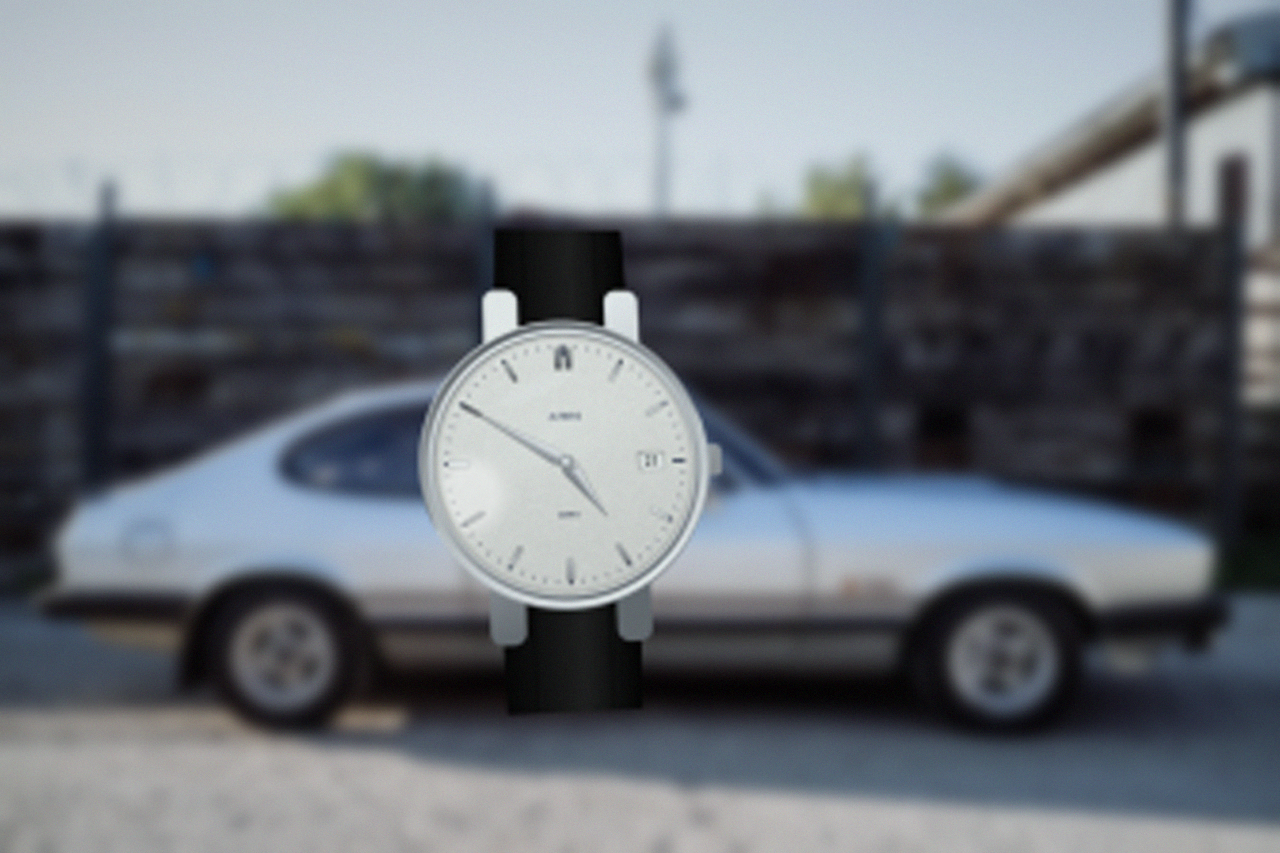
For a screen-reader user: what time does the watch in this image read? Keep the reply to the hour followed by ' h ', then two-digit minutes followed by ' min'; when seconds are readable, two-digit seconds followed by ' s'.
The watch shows 4 h 50 min
